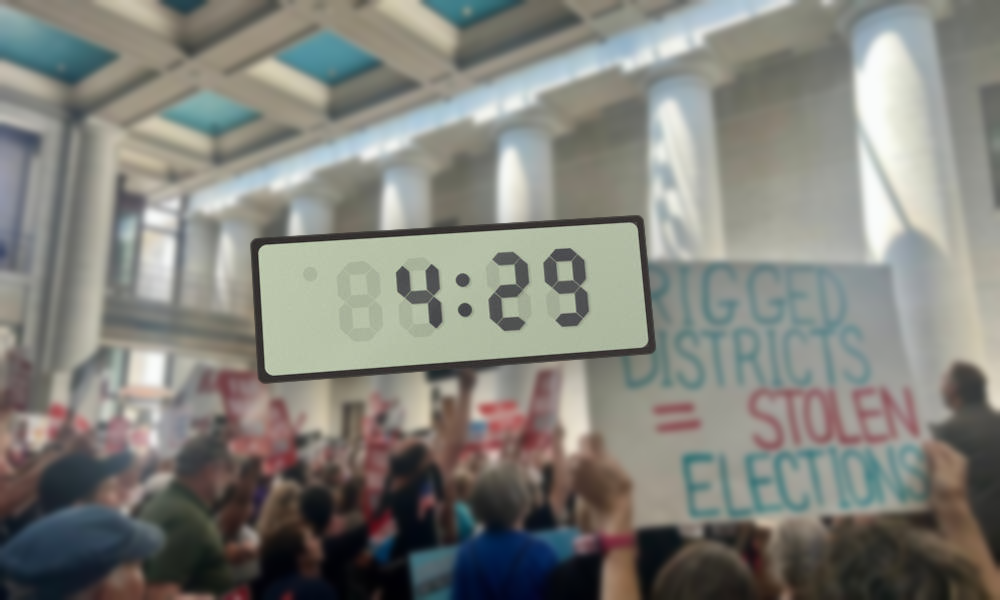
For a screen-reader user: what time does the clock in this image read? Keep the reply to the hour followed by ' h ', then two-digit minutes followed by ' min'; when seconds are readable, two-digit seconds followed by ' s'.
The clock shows 4 h 29 min
